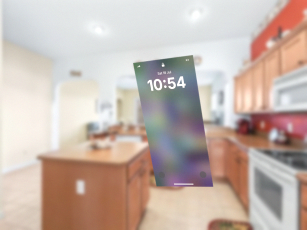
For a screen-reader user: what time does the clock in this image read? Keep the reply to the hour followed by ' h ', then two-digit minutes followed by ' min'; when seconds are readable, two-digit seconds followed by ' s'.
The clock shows 10 h 54 min
